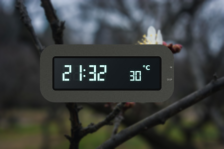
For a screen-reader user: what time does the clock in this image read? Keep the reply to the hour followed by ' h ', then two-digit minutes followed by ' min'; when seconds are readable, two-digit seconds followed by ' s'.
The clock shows 21 h 32 min
